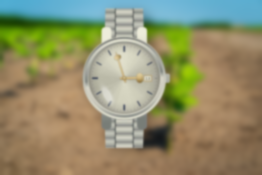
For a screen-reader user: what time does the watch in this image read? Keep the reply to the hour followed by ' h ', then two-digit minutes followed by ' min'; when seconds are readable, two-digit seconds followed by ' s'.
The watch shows 2 h 57 min
